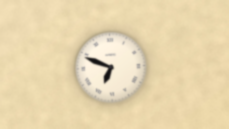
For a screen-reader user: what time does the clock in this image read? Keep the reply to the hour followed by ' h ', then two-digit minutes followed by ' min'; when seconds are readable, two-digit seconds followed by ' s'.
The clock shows 6 h 49 min
